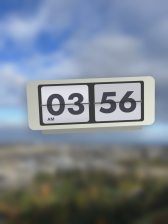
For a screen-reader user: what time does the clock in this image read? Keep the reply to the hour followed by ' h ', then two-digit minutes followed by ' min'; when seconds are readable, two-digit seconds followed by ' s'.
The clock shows 3 h 56 min
